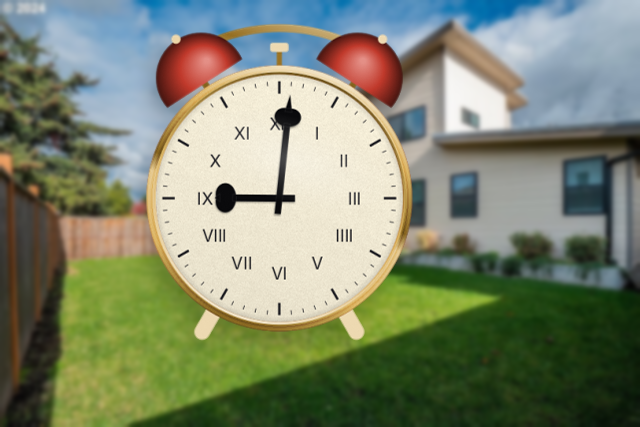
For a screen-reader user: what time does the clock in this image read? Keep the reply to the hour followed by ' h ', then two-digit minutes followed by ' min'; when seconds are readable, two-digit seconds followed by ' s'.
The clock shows 9 h 01 min
